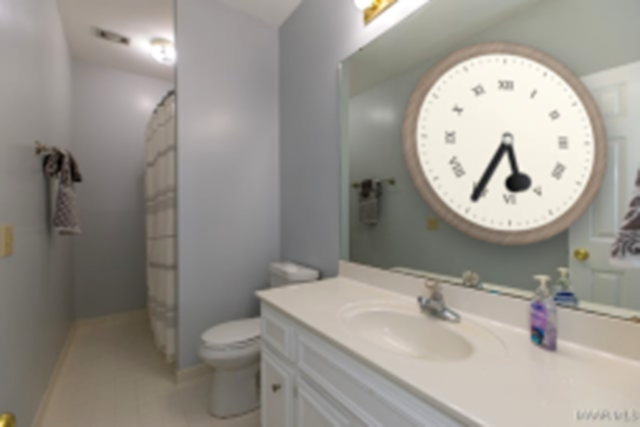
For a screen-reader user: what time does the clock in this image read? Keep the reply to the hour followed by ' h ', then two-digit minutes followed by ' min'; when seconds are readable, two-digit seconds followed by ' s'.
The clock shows 5 h 35 min
